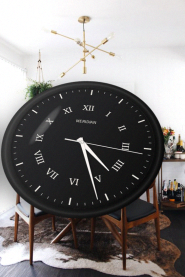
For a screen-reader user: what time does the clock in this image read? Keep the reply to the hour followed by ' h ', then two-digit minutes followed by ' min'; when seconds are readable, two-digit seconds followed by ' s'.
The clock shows 4 h 26 min 16 s
